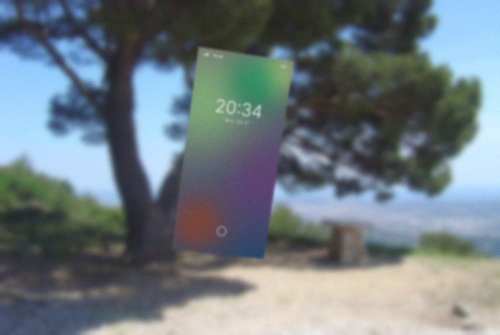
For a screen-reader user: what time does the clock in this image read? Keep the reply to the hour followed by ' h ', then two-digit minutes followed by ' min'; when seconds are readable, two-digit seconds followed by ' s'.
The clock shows 20 h 34 min
